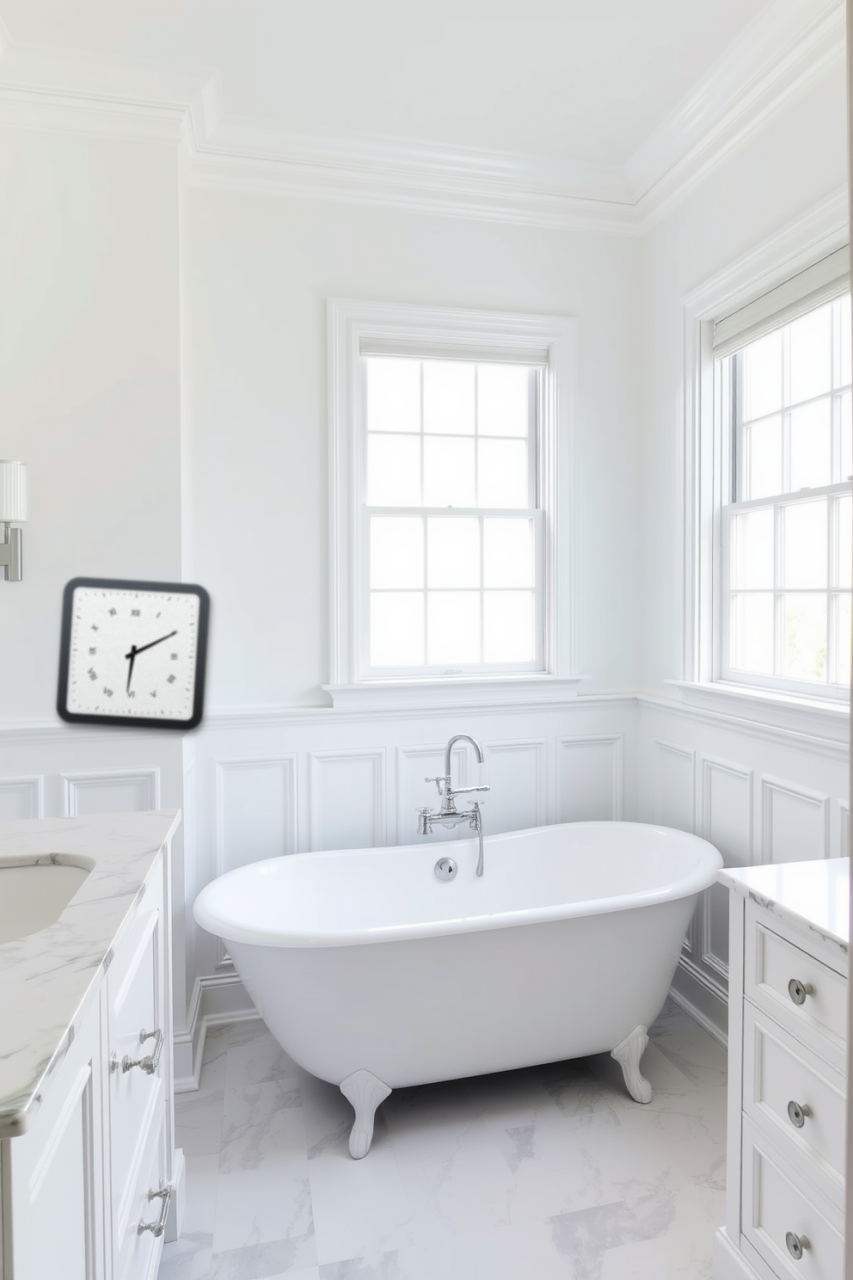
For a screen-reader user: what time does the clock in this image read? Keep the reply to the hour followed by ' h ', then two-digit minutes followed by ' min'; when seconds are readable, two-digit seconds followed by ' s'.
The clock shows 6 h 10 min
